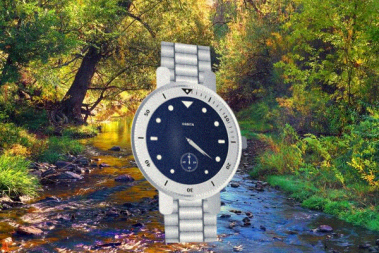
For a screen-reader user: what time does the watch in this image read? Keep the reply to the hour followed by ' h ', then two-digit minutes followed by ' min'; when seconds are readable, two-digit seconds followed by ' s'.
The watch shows 4 h 21 min
